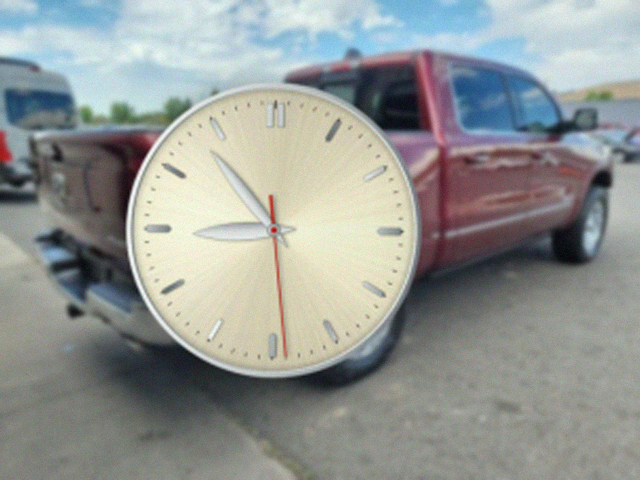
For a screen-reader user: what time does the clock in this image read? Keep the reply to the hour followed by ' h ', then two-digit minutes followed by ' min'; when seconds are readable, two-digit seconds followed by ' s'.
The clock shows 8 h 53 min 29 s
